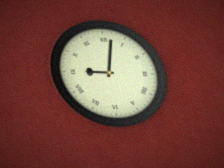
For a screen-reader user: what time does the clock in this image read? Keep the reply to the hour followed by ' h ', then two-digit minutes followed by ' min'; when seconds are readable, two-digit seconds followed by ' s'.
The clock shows 9 h 02 min
